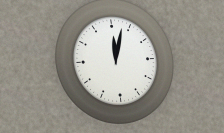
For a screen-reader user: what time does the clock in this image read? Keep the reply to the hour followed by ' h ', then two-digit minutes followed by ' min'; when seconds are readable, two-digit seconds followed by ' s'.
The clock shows 12 h 03 min
